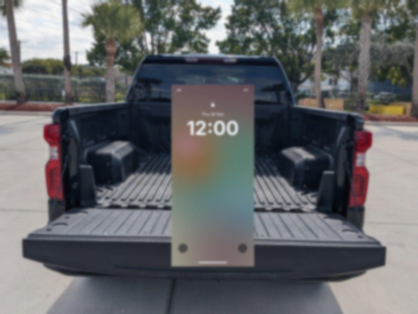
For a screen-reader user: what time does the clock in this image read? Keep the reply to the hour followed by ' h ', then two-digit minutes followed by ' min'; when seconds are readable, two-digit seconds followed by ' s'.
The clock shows 12 h 00 min
